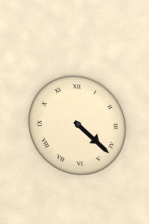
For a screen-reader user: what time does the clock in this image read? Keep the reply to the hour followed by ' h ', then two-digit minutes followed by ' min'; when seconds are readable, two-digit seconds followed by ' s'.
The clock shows 4 h 22 min
